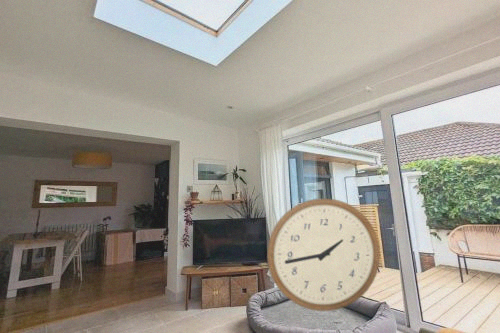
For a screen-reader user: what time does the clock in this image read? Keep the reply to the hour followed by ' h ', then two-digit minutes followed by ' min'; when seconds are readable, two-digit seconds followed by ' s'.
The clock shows 1 h 43 min
